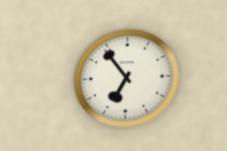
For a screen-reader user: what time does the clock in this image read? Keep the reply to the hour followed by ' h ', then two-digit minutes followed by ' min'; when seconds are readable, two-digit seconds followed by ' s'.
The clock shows 6 h 54 min
